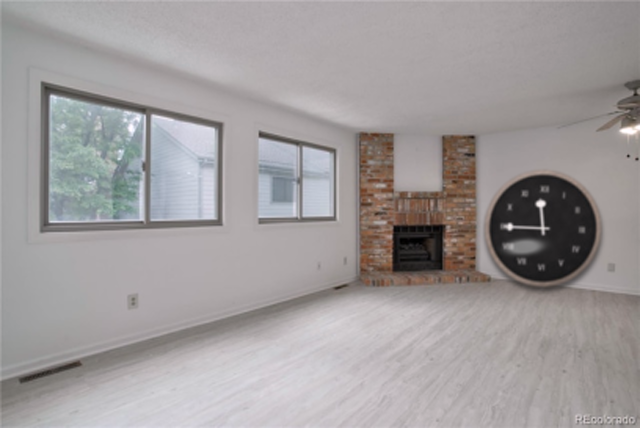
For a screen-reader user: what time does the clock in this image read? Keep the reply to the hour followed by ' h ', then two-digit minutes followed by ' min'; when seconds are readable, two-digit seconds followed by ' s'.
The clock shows 11 h 45 min
